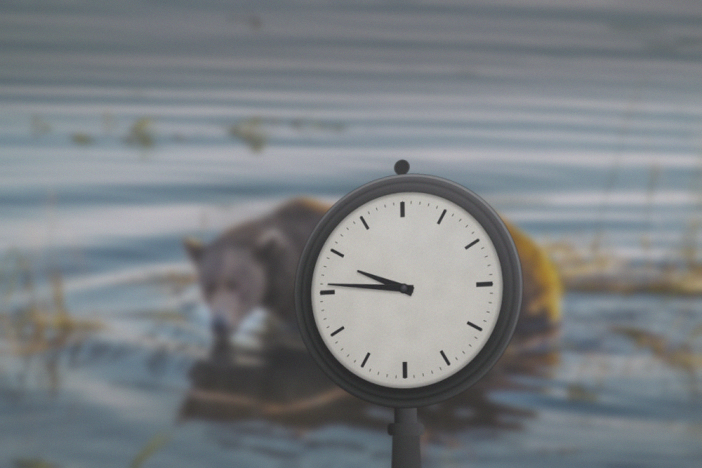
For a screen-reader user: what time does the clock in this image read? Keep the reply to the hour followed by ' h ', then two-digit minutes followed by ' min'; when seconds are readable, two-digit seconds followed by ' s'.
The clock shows 9 h 46 min
